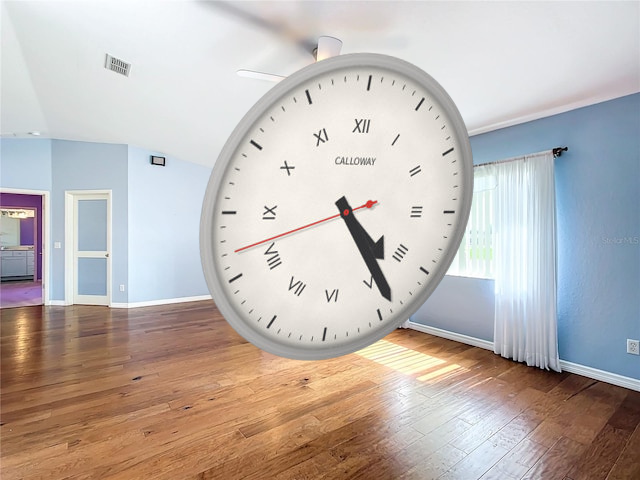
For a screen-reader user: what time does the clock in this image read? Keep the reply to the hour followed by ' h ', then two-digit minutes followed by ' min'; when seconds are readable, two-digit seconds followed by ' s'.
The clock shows 4 h 23 min 42 s
